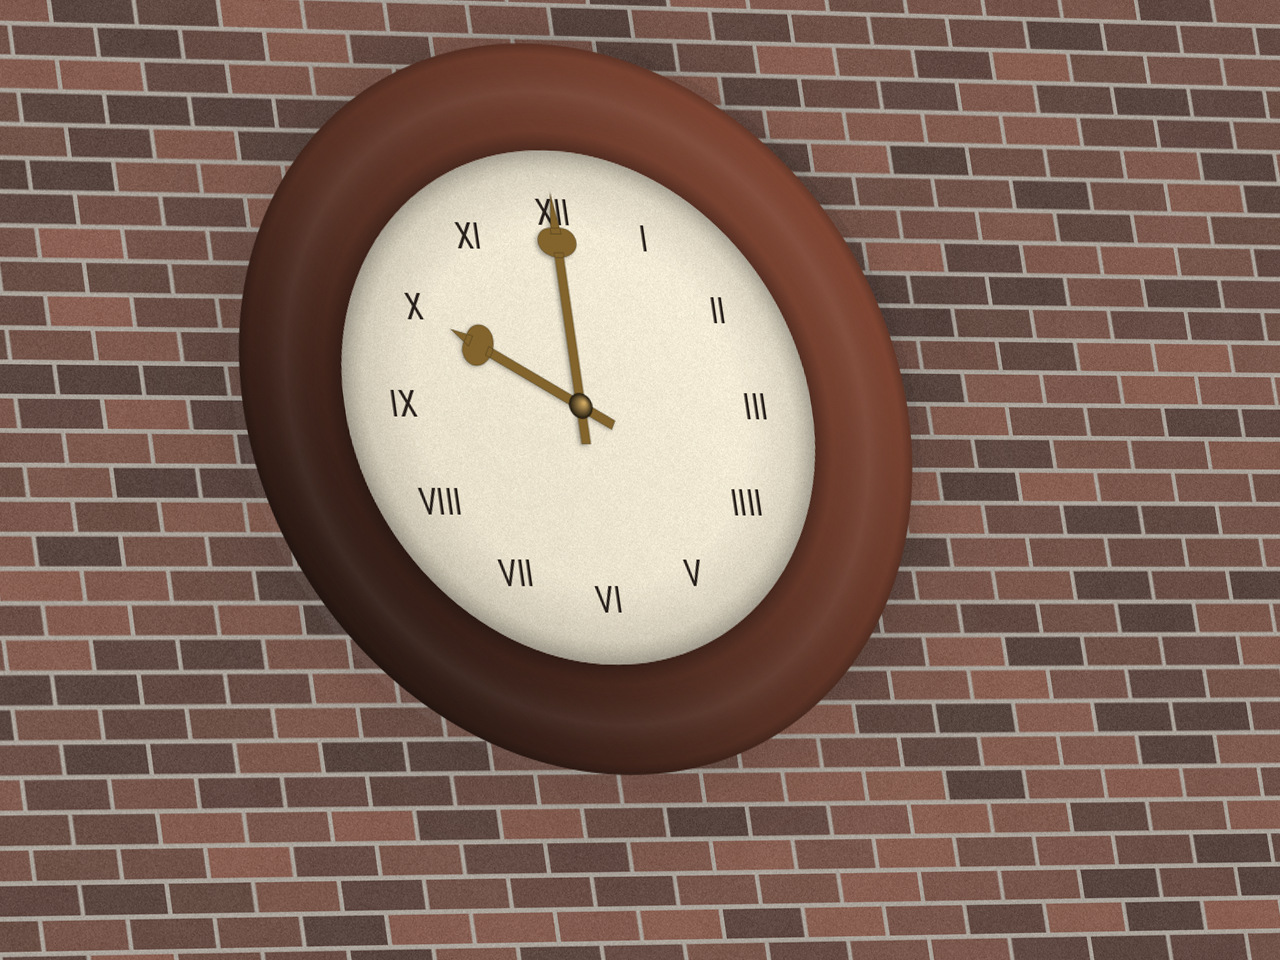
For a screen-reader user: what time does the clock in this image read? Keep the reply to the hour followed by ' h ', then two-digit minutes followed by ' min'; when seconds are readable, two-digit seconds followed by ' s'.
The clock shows 10 h 00 min
